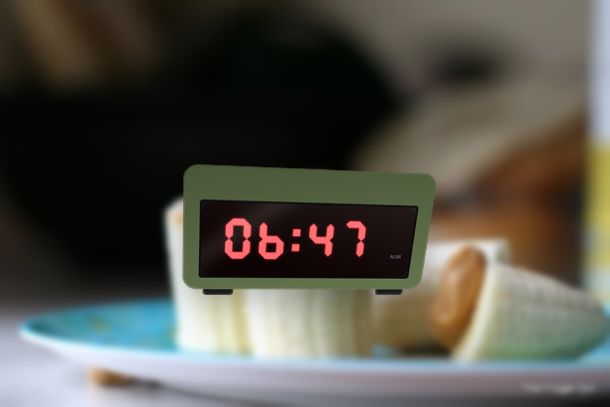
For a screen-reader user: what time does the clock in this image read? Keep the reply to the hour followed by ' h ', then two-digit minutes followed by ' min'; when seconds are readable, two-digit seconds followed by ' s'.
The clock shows 6 h 47 min
